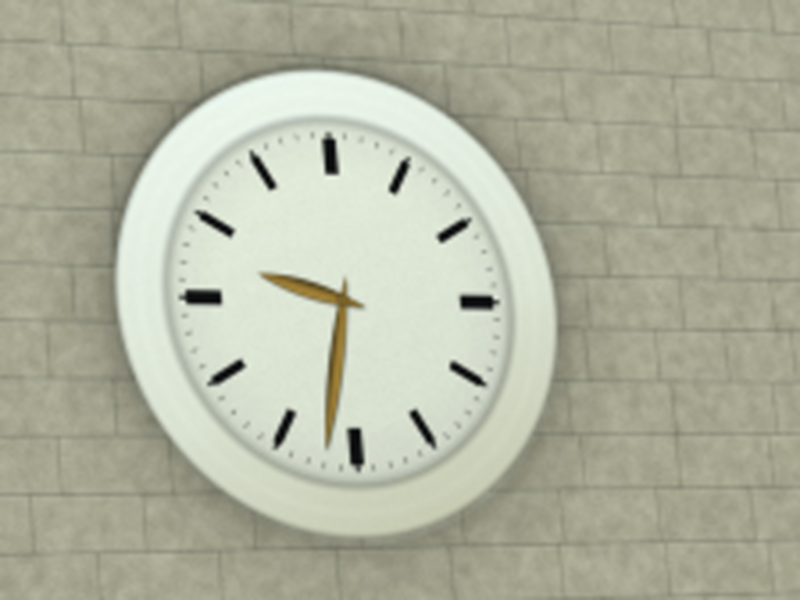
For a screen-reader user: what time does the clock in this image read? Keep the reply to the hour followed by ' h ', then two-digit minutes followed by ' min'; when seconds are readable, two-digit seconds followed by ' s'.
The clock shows 9 h 32 min
